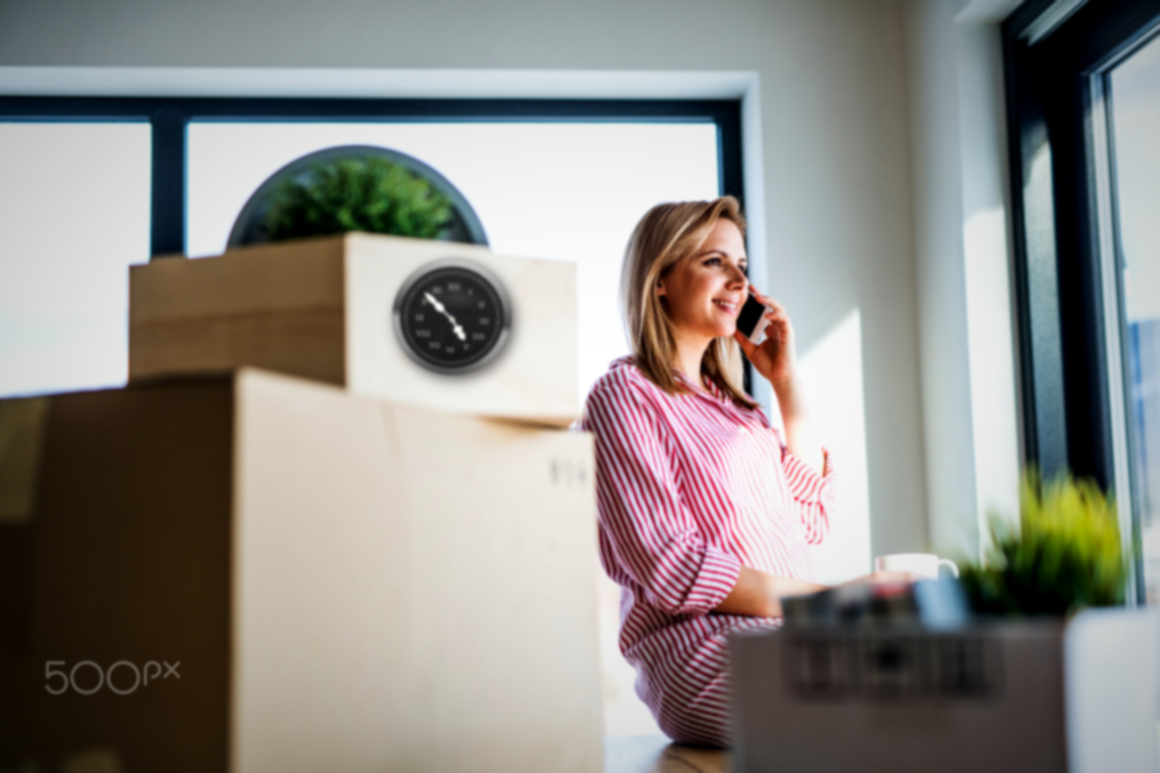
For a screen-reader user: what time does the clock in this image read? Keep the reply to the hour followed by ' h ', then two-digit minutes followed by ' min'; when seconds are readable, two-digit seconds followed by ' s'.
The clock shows 4 h 52 min
